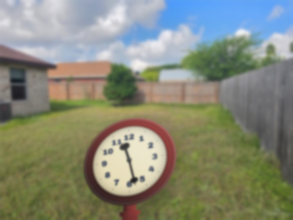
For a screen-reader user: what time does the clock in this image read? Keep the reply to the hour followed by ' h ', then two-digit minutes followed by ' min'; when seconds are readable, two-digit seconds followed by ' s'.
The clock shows 11 h 28 min
